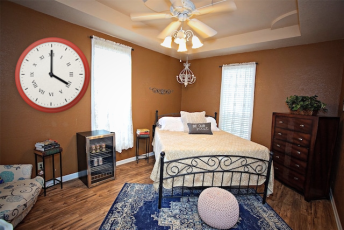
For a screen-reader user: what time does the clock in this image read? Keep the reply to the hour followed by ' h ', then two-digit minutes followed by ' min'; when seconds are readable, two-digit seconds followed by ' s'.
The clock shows 4 h 00 min
